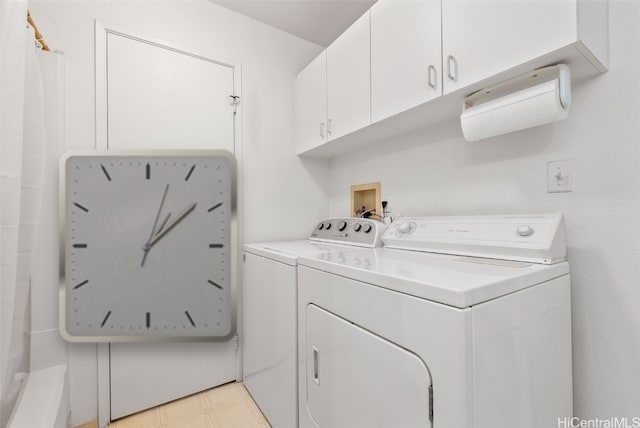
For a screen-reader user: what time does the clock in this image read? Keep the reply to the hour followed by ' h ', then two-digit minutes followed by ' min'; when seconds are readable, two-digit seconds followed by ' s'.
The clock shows 1 h 08 min 03 s
